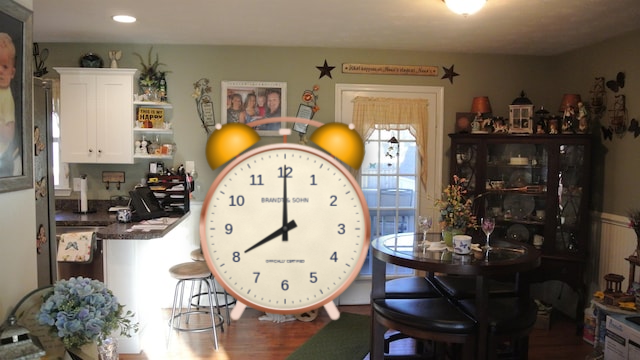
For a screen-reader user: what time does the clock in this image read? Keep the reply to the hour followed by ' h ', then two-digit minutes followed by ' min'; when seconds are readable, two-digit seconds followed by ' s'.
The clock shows 8 h 00 min
